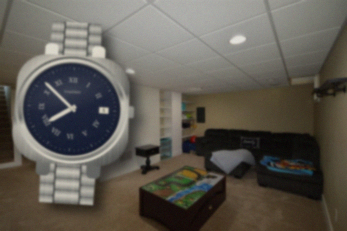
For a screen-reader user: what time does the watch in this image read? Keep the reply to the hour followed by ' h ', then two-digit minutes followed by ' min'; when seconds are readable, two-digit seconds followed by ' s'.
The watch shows 7 h 52 min
